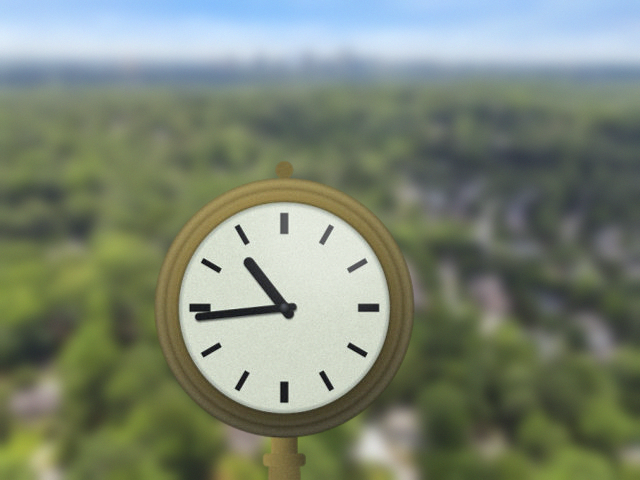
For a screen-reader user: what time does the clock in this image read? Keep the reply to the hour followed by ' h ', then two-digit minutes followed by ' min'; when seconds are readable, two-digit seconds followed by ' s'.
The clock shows 10 h 44 min
